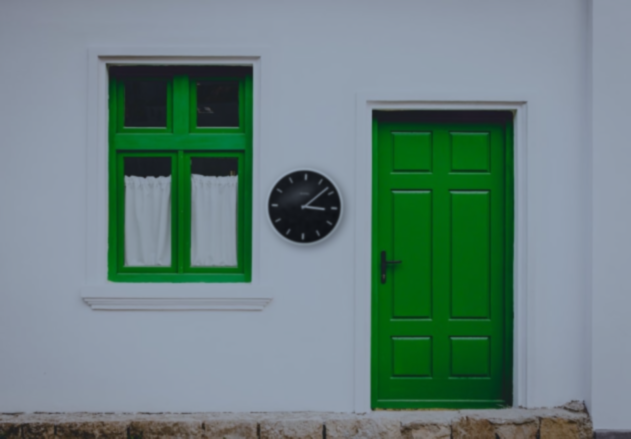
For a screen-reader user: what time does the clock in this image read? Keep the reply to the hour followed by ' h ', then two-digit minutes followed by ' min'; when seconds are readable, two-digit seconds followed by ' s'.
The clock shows 3 h 08 min
